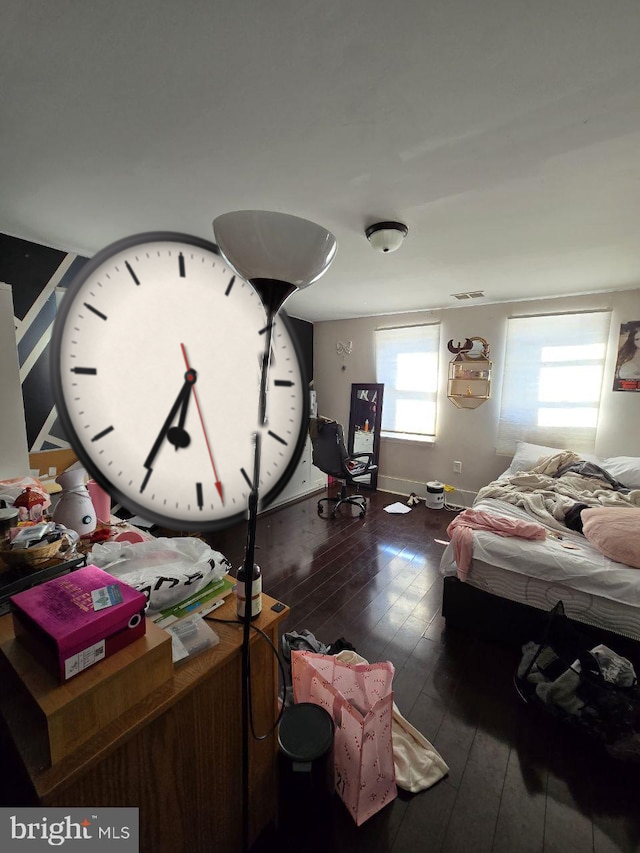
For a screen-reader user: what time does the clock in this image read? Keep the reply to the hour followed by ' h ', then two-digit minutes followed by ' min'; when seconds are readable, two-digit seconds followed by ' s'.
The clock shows 6 h 35 min 28 s
